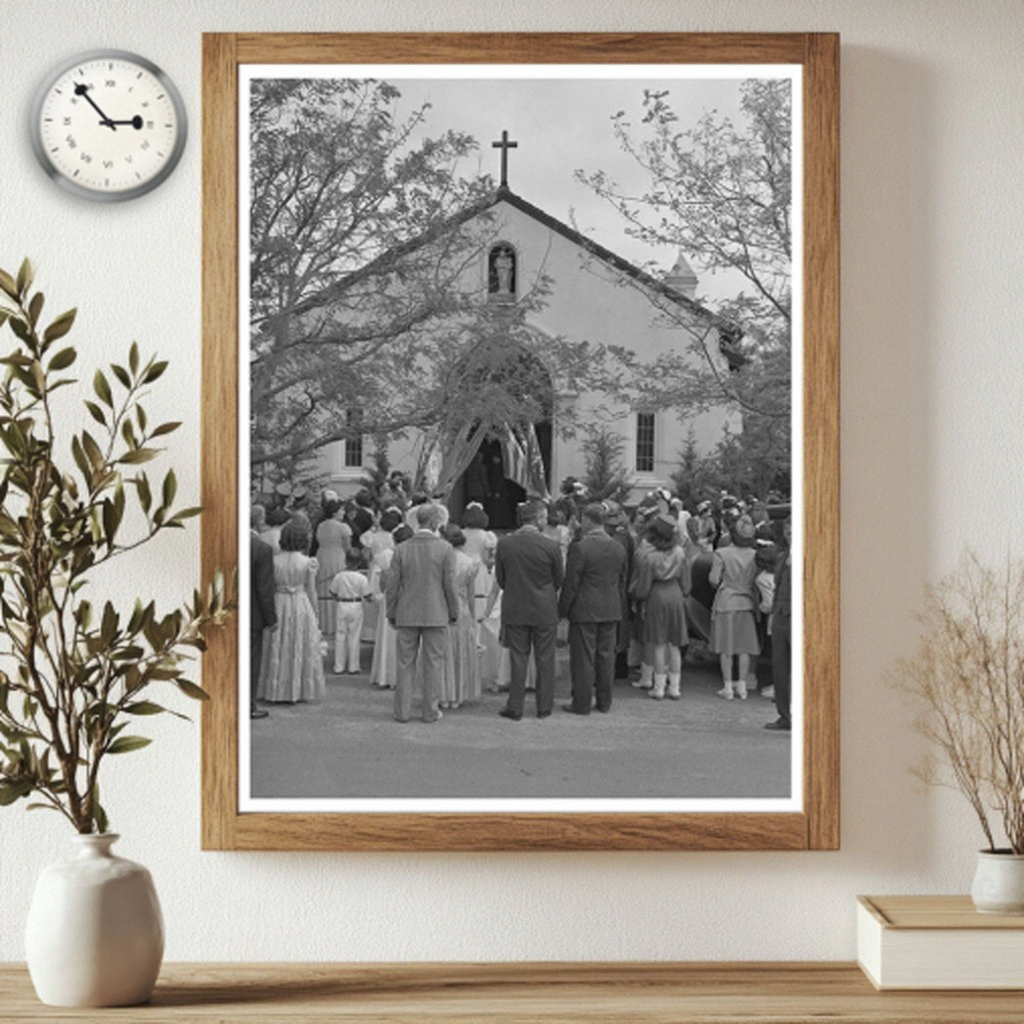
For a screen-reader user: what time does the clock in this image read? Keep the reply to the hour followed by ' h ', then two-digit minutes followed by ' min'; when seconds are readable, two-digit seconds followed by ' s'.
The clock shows 2 h 53 min
